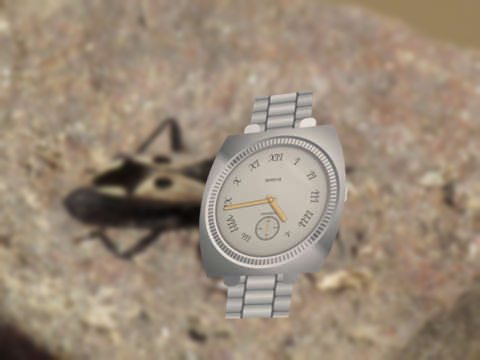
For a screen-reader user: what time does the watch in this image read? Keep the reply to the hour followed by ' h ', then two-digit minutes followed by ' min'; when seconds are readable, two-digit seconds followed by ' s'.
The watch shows 4 h 44 min
